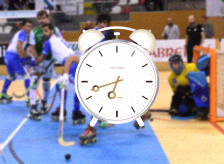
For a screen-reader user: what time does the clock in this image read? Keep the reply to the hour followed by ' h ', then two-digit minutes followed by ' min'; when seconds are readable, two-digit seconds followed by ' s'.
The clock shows 6 h 42 min
